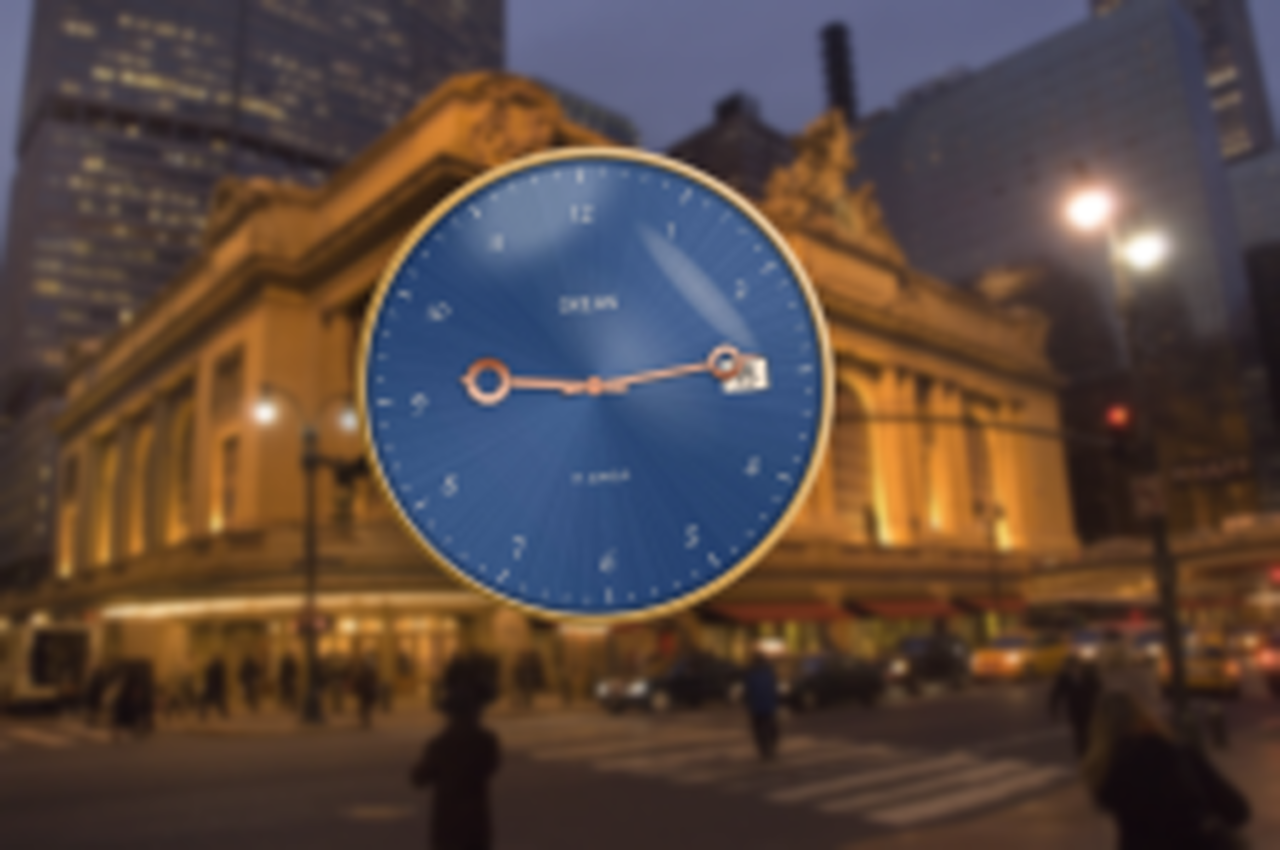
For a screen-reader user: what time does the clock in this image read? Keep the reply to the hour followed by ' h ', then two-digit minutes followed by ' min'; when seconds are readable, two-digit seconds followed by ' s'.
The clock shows 9 h 14 min
